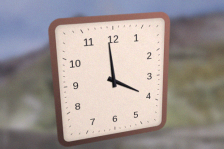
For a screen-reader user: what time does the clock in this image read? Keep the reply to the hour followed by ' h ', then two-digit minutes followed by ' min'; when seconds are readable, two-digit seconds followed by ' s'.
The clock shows 3 h 59 min
